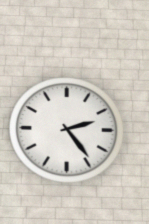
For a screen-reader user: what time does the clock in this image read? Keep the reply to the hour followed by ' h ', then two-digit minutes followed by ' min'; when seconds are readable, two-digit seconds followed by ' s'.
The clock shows 2 h 24 min
